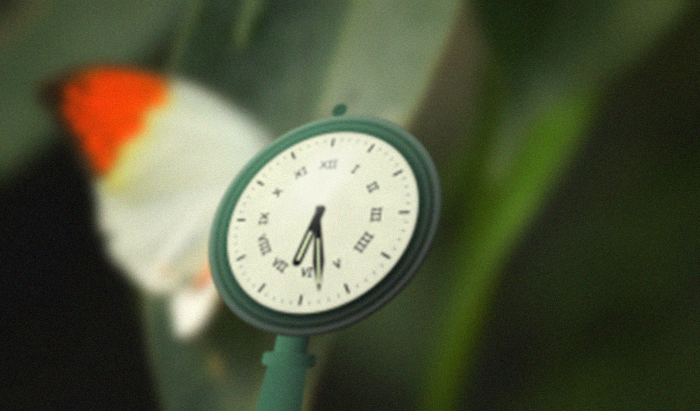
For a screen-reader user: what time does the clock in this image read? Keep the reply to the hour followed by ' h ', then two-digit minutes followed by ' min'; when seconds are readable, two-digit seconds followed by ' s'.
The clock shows 6 h 28 min
